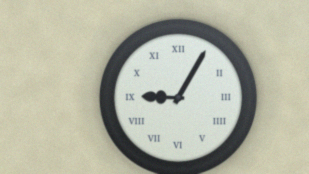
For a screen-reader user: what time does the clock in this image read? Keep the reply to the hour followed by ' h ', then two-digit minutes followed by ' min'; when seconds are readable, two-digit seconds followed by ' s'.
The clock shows 9 h 05 min
